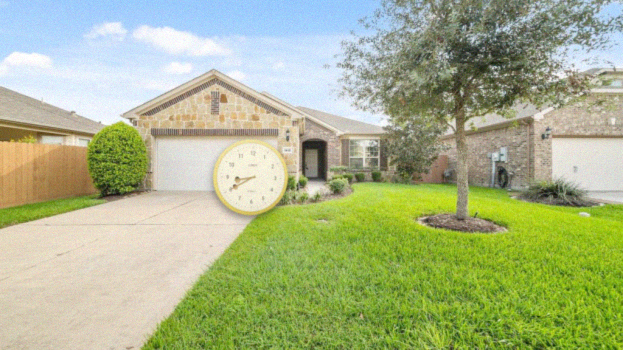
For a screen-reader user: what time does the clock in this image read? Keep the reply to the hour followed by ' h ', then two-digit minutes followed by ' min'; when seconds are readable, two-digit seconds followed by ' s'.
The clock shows 8 h 40 min
